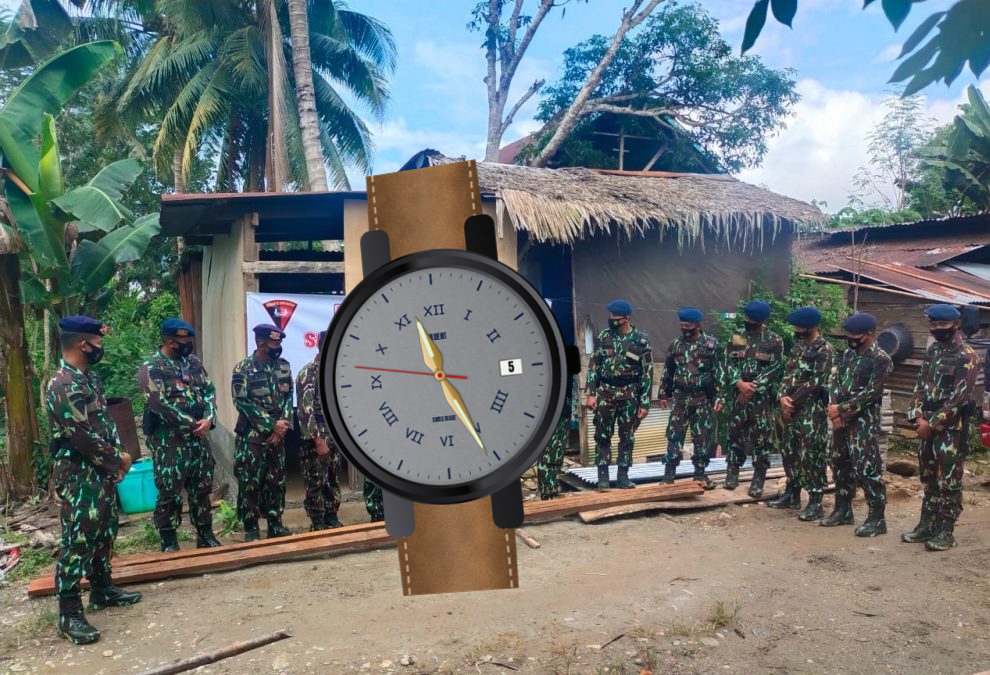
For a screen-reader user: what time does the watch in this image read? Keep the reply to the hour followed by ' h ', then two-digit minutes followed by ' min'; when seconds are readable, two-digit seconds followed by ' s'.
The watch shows 11 h 25 min 47 s
